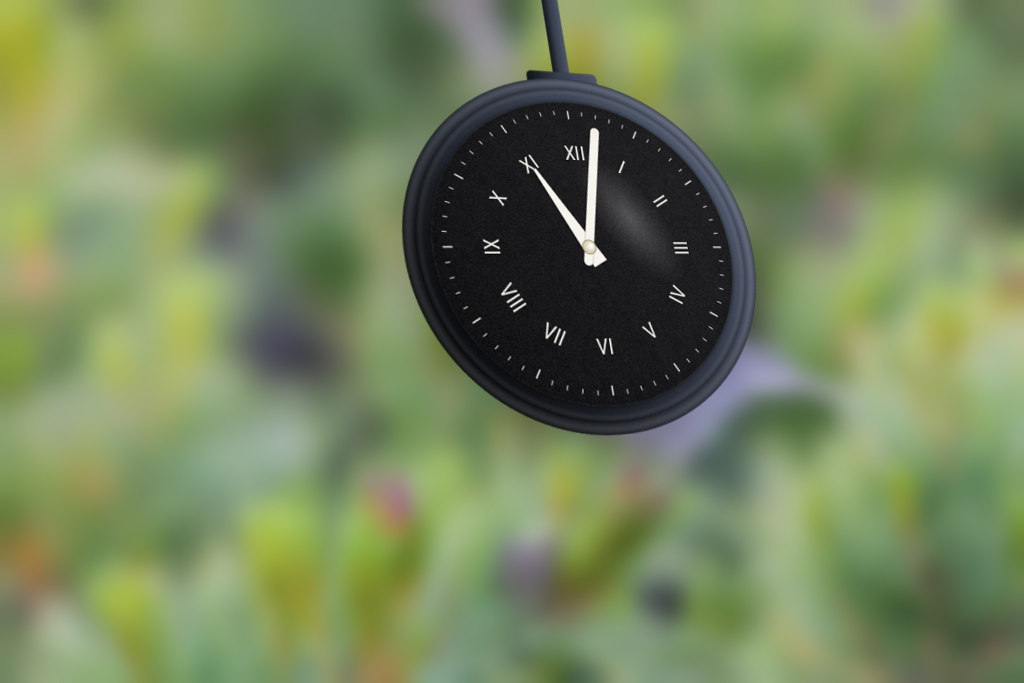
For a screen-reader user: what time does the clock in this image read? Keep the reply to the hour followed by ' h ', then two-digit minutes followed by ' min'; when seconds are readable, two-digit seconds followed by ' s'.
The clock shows 11 h 02 min
